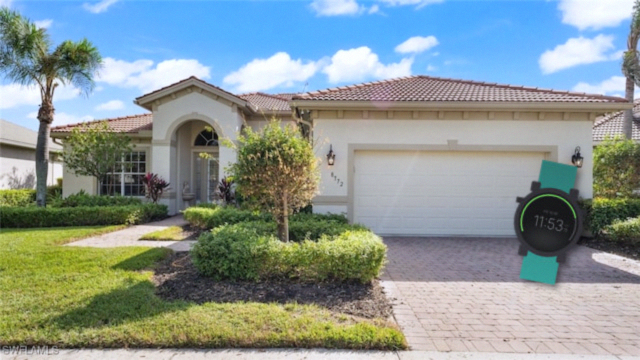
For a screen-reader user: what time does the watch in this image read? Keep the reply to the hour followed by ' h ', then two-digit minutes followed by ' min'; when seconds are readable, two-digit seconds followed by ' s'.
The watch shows 11 h 53 min
